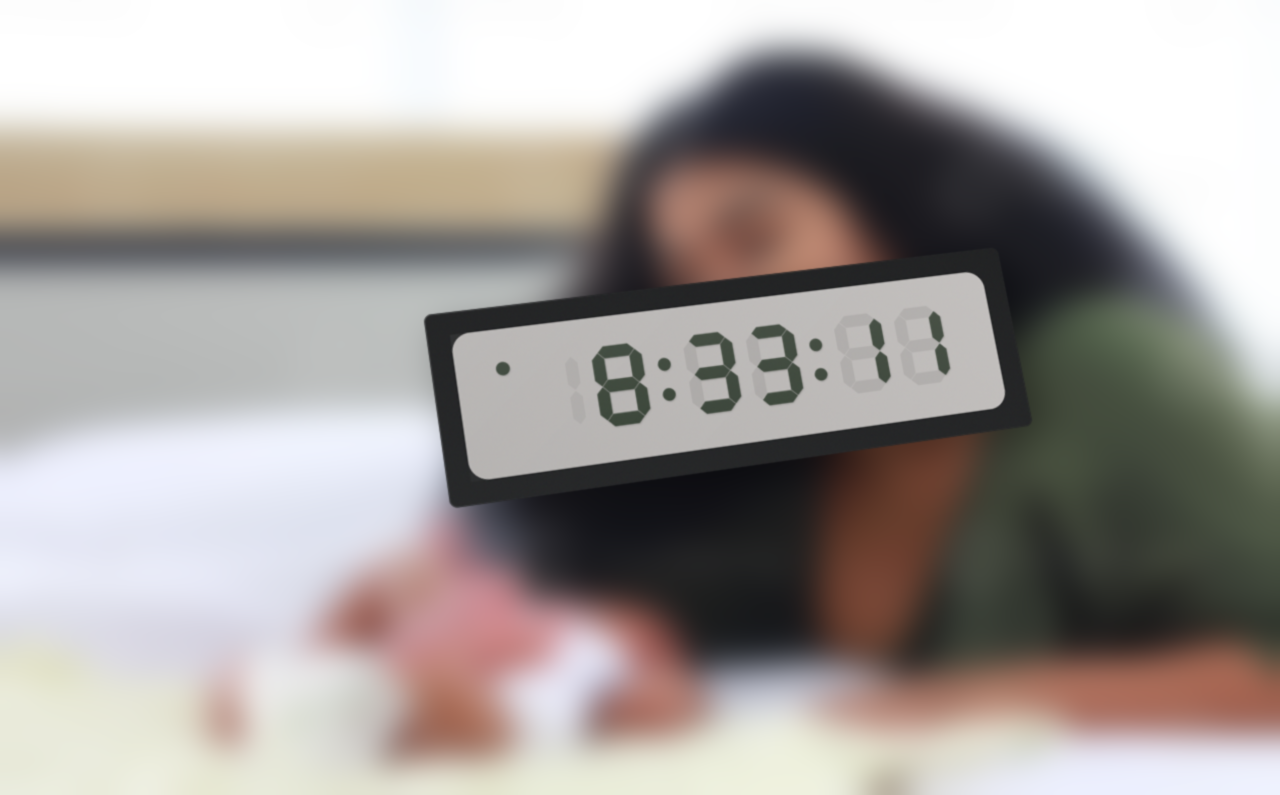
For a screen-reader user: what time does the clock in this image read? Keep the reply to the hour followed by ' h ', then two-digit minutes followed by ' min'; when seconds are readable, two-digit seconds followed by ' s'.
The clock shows 8 h 33 min 11 s
